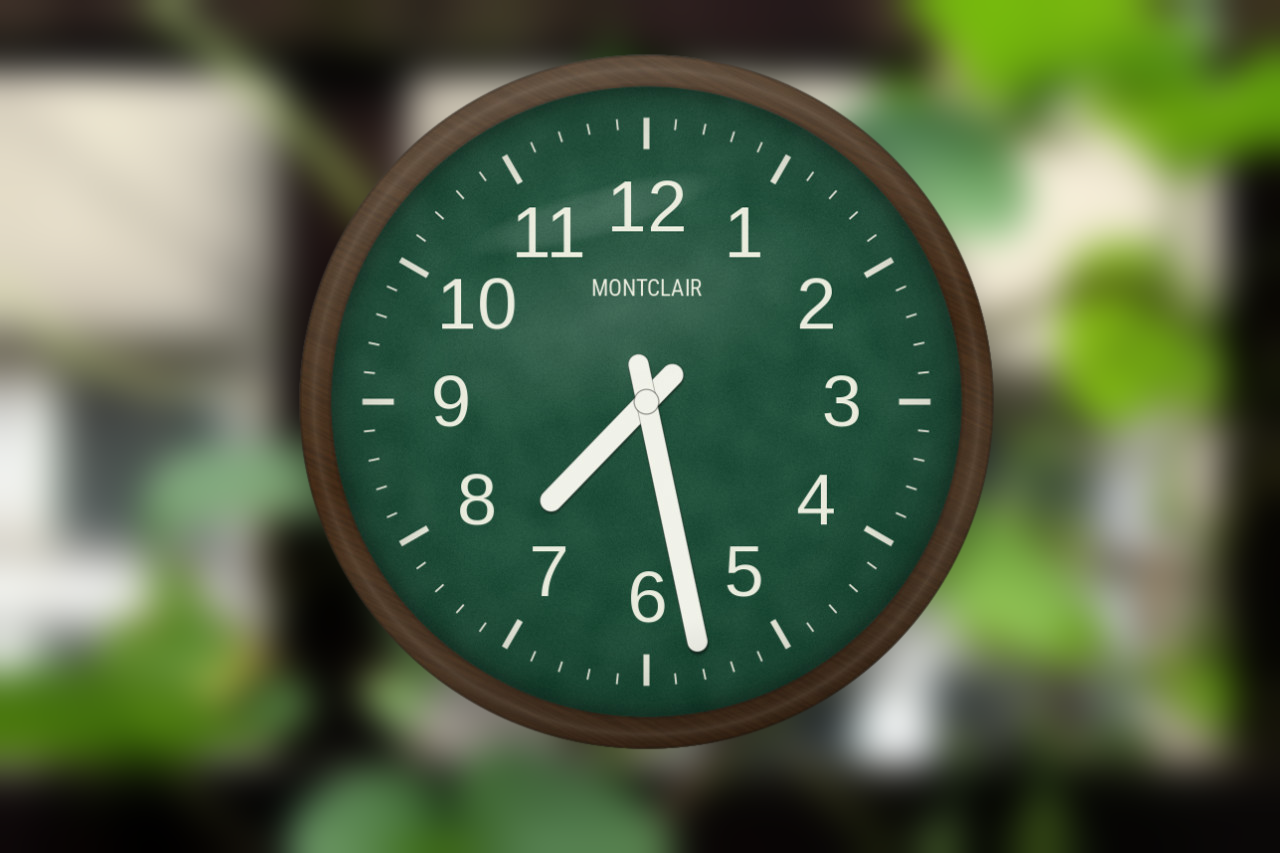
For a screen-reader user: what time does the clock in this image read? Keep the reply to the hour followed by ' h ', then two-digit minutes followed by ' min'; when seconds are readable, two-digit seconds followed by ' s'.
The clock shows 7 h 28 min
